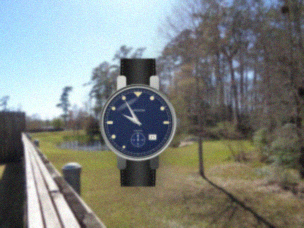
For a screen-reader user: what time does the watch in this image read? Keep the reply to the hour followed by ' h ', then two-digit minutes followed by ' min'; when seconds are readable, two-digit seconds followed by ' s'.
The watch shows 9 h 55 min
